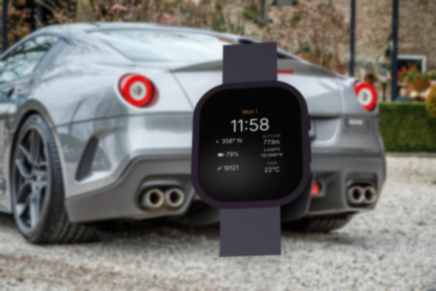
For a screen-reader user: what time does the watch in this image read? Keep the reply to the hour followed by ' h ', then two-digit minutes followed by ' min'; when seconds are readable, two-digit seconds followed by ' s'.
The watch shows 11 h 58 min
